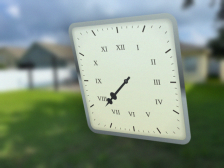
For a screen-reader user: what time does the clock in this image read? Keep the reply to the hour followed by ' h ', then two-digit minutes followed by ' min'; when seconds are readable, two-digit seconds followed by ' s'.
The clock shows 7 h 38 min
